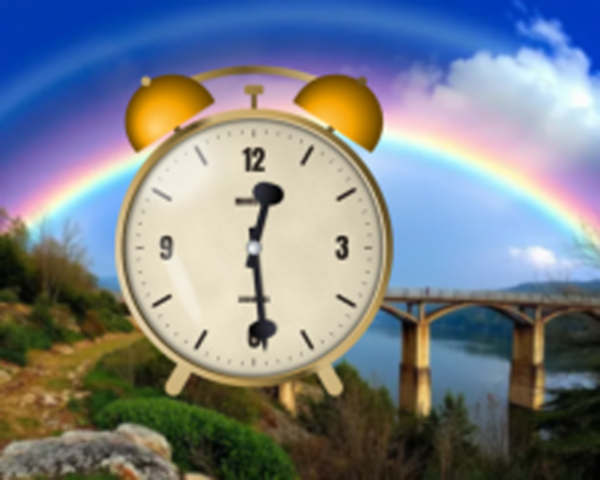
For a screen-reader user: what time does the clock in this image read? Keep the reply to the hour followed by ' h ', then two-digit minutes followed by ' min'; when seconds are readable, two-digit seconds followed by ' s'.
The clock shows 12 h 29 min
